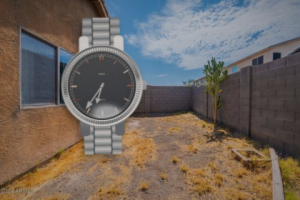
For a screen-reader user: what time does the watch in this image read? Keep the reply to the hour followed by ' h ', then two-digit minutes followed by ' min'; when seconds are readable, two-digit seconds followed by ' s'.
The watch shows 6 h 36 min
